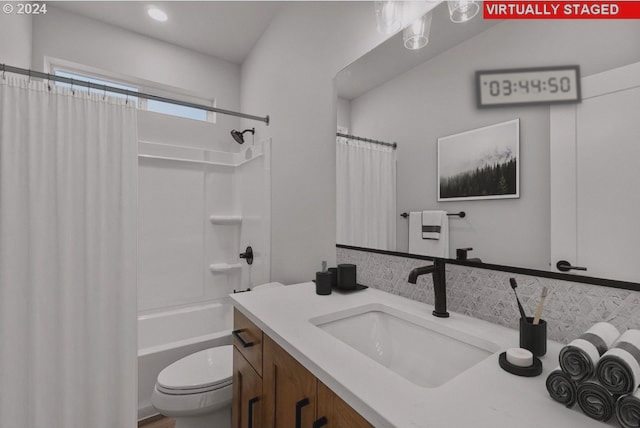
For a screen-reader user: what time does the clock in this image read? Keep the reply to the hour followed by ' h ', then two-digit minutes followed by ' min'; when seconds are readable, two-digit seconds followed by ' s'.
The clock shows 3 h 44 min 50 s
